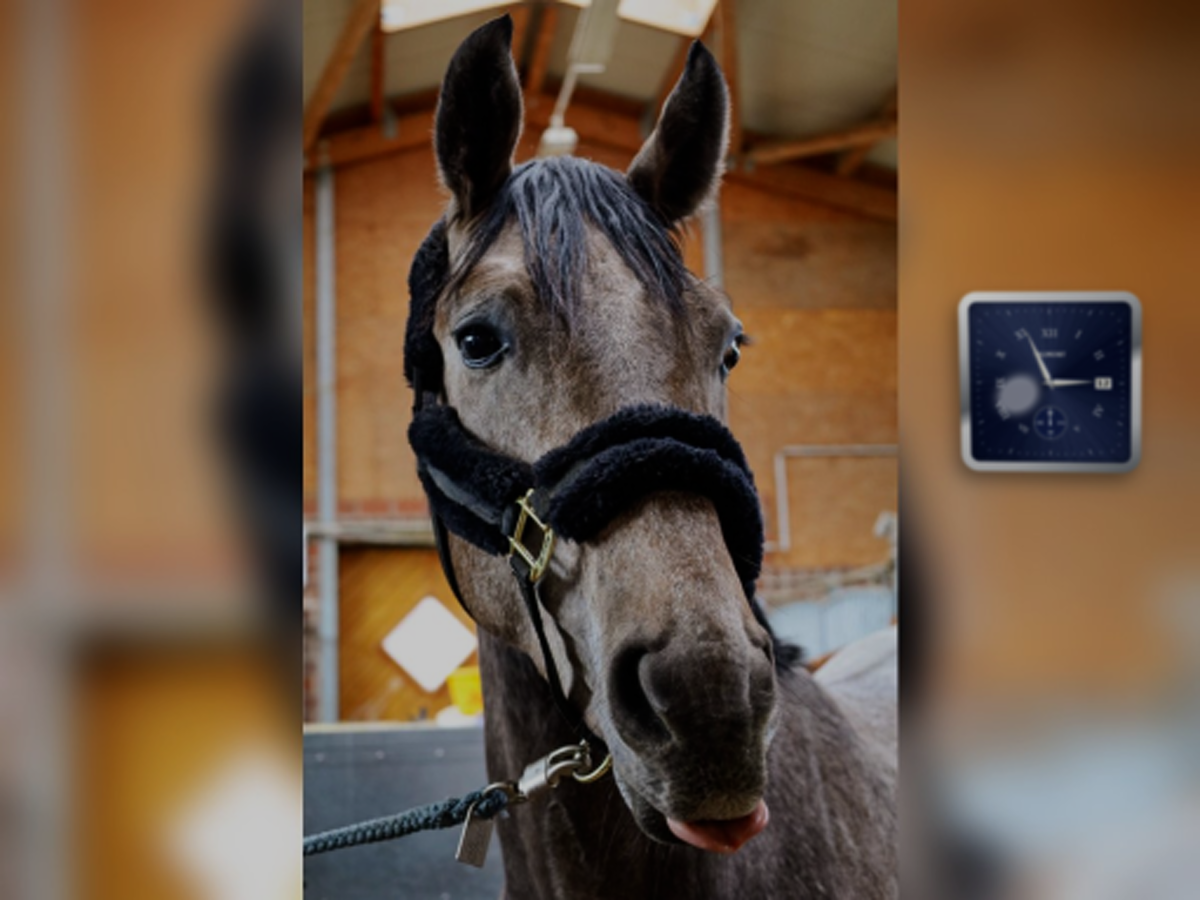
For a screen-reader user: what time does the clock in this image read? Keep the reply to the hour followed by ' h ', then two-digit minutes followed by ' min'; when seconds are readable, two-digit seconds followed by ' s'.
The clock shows 2 h 56 min
